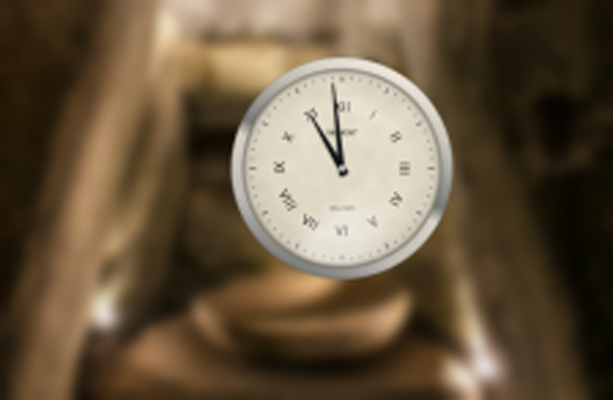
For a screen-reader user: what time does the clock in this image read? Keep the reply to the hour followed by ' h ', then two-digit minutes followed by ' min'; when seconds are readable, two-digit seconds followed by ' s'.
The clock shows 10 h 59 min
